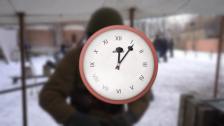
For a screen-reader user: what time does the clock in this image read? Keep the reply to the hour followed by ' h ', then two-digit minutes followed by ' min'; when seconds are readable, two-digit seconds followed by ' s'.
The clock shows 12 h 06 min
